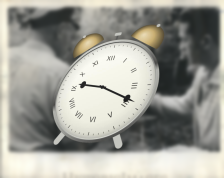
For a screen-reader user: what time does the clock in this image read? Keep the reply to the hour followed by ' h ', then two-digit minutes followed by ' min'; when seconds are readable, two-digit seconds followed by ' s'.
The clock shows 9 h 19 min
